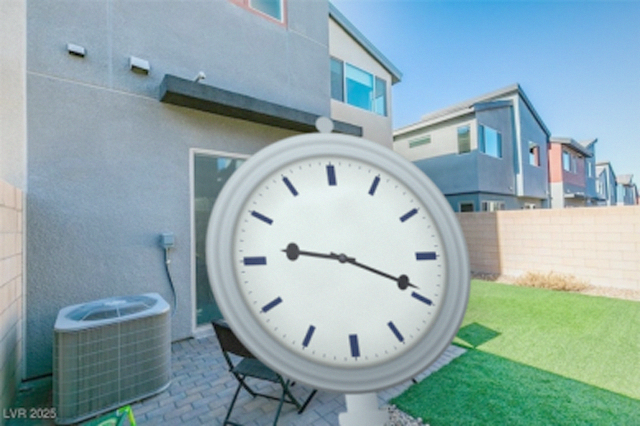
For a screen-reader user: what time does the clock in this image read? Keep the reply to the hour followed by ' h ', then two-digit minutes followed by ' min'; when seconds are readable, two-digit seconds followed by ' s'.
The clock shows 9 h 19 min
